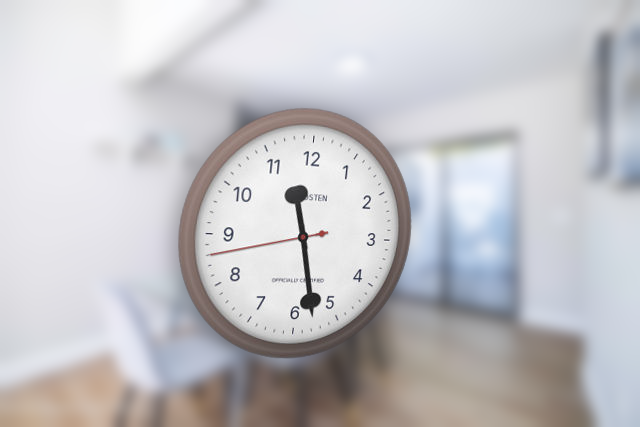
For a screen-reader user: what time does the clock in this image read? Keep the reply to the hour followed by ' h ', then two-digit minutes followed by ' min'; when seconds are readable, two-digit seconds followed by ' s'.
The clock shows 11 h 27 min 43 s
